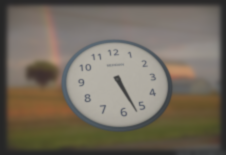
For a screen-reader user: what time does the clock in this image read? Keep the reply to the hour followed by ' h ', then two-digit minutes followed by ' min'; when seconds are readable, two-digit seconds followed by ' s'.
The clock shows 5 h 27 min
